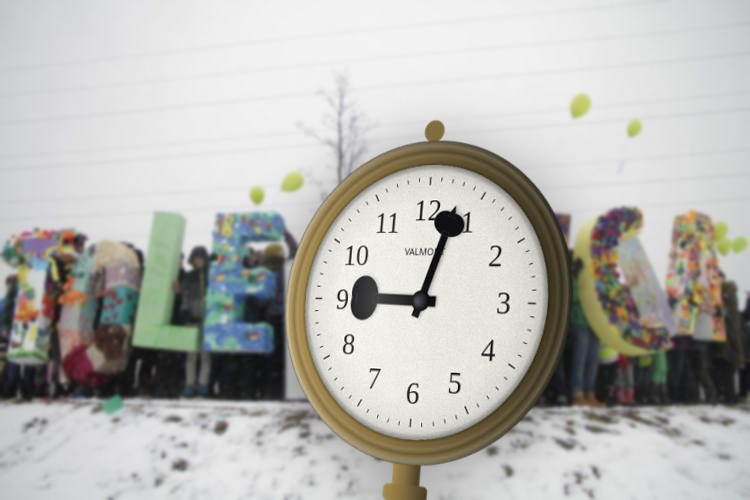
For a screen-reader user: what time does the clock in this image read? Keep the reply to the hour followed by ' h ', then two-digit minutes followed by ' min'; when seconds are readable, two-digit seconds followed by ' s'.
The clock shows 9 h 03 min
